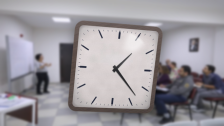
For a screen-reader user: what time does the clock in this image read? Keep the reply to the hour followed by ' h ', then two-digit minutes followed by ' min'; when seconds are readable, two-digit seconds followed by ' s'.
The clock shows 1 h 23 min
